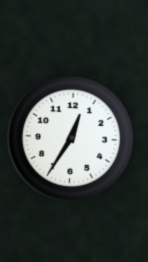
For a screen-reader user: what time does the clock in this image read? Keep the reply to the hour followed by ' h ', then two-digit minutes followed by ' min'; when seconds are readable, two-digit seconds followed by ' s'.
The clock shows 12 h 35 min
